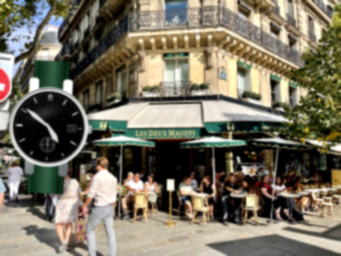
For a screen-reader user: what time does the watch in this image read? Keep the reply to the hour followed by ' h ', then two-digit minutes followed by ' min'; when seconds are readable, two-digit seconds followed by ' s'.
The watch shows 4 h 51 min
